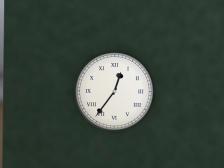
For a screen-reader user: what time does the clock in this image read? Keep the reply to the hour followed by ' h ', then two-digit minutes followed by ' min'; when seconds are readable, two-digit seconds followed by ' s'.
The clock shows 12 h 36 min
